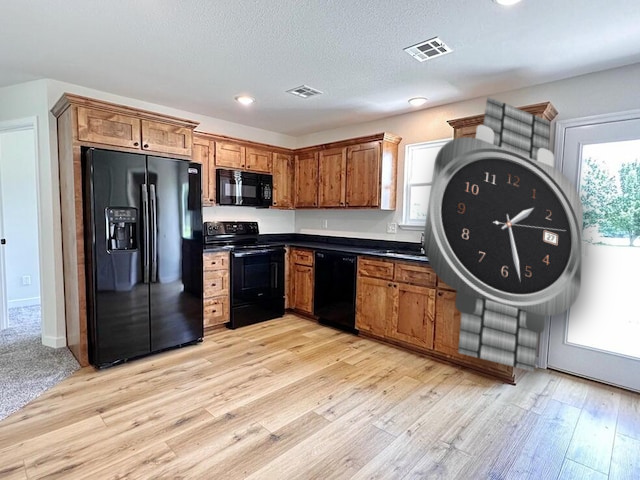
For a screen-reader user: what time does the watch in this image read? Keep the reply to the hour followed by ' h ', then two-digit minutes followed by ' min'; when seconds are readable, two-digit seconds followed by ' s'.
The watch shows 1 h 27 min 13 s
